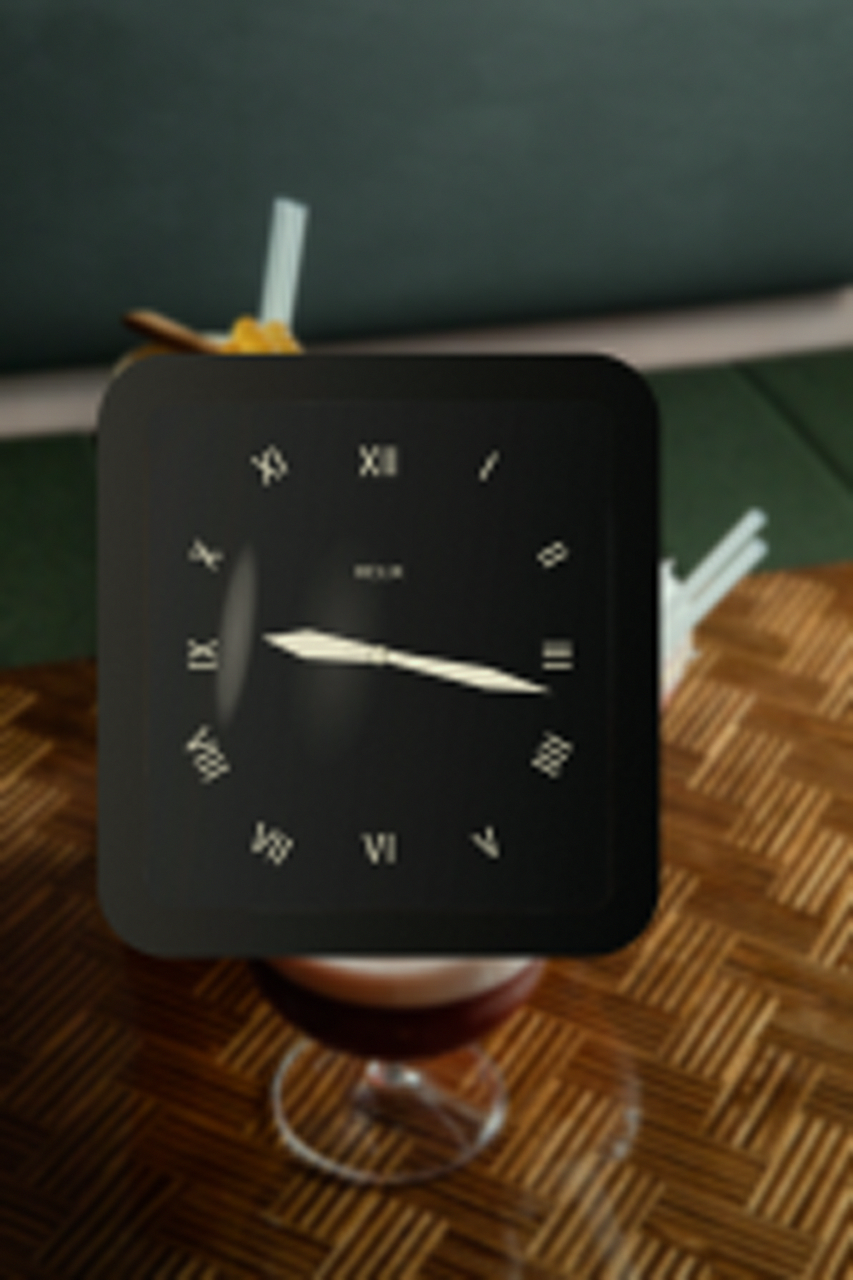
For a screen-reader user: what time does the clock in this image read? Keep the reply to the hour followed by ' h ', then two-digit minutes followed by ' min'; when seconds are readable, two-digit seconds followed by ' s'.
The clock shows 9 h 17 min
